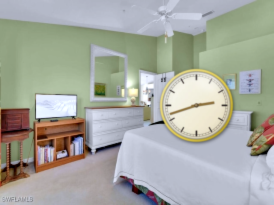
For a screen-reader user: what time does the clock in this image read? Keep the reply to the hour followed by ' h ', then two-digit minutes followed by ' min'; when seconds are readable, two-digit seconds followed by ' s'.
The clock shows 2 h 42 min
